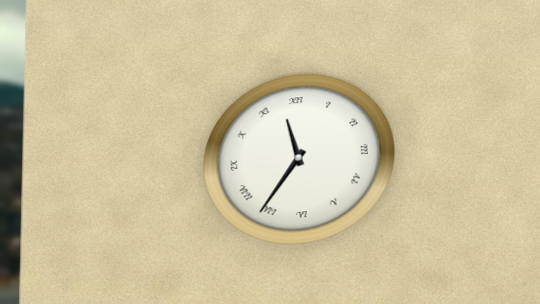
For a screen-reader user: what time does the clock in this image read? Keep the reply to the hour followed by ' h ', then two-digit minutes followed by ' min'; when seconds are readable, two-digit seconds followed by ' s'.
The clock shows 11 h 36 min
